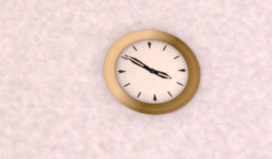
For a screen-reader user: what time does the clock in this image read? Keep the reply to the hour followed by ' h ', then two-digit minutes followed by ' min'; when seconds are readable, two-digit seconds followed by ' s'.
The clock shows 3 h 51 min
